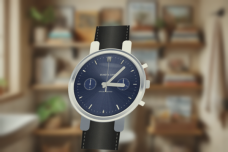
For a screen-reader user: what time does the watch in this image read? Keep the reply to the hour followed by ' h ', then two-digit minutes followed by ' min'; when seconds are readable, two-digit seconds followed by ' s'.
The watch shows 3 h 07 min
